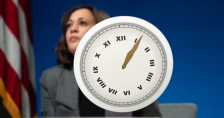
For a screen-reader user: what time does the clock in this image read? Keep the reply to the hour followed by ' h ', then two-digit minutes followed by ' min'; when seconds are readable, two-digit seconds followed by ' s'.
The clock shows 1 h 06 min
